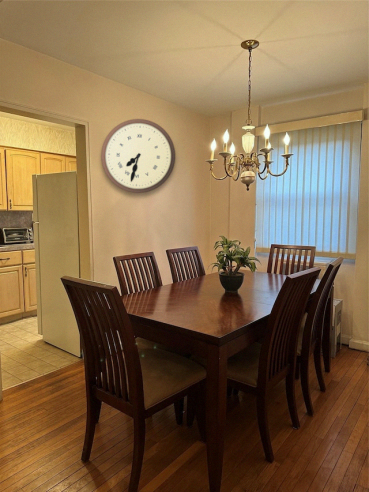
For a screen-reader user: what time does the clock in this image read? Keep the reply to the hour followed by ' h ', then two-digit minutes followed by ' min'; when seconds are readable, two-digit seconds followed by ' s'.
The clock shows 7 h 32 min
